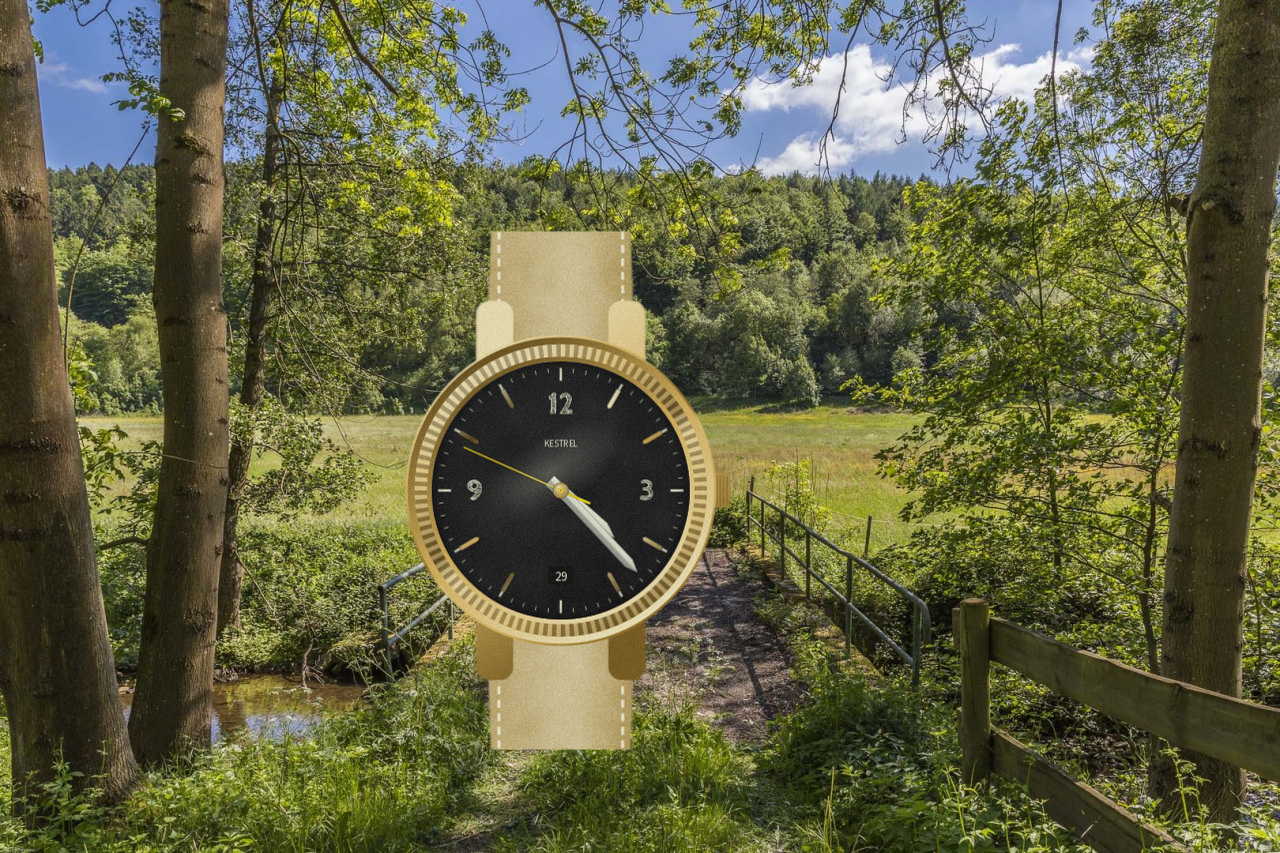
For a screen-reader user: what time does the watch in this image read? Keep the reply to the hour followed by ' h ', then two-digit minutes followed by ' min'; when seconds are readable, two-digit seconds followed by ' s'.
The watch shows 4 h 22 min 49 s
